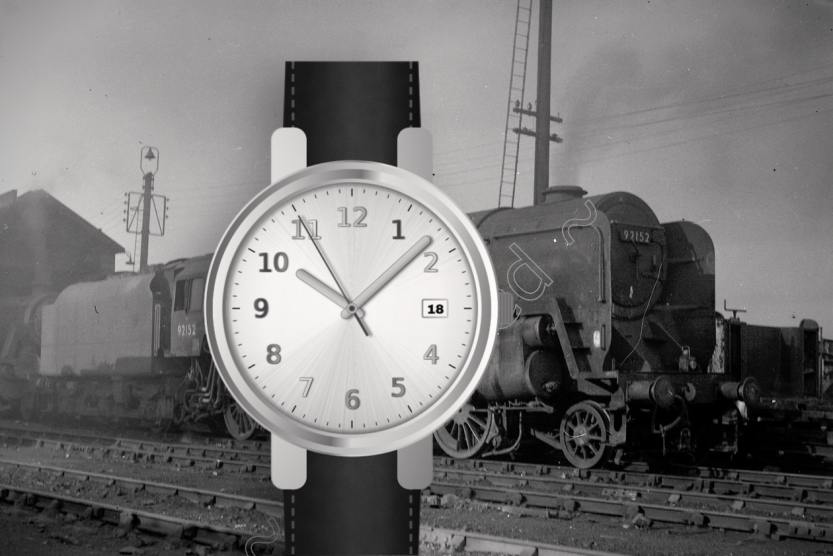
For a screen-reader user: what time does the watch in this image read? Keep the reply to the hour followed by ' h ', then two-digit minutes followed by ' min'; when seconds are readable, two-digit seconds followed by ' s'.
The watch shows 10 h 07 min 55 s
